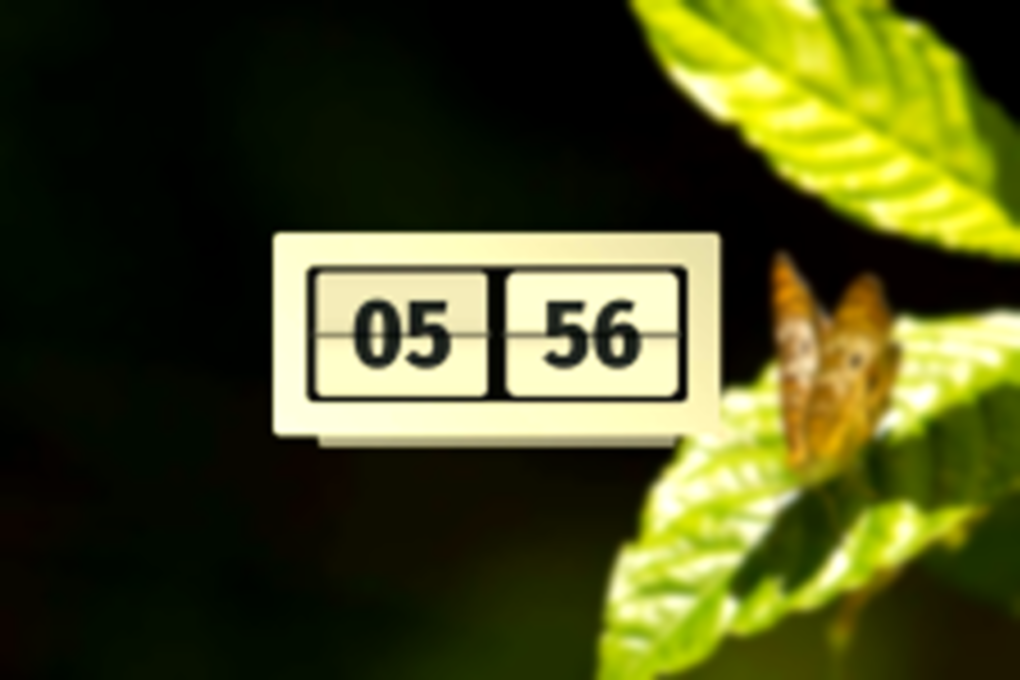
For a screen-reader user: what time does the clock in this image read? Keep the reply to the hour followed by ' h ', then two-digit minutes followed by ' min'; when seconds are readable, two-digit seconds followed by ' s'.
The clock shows 5 h 56 min
